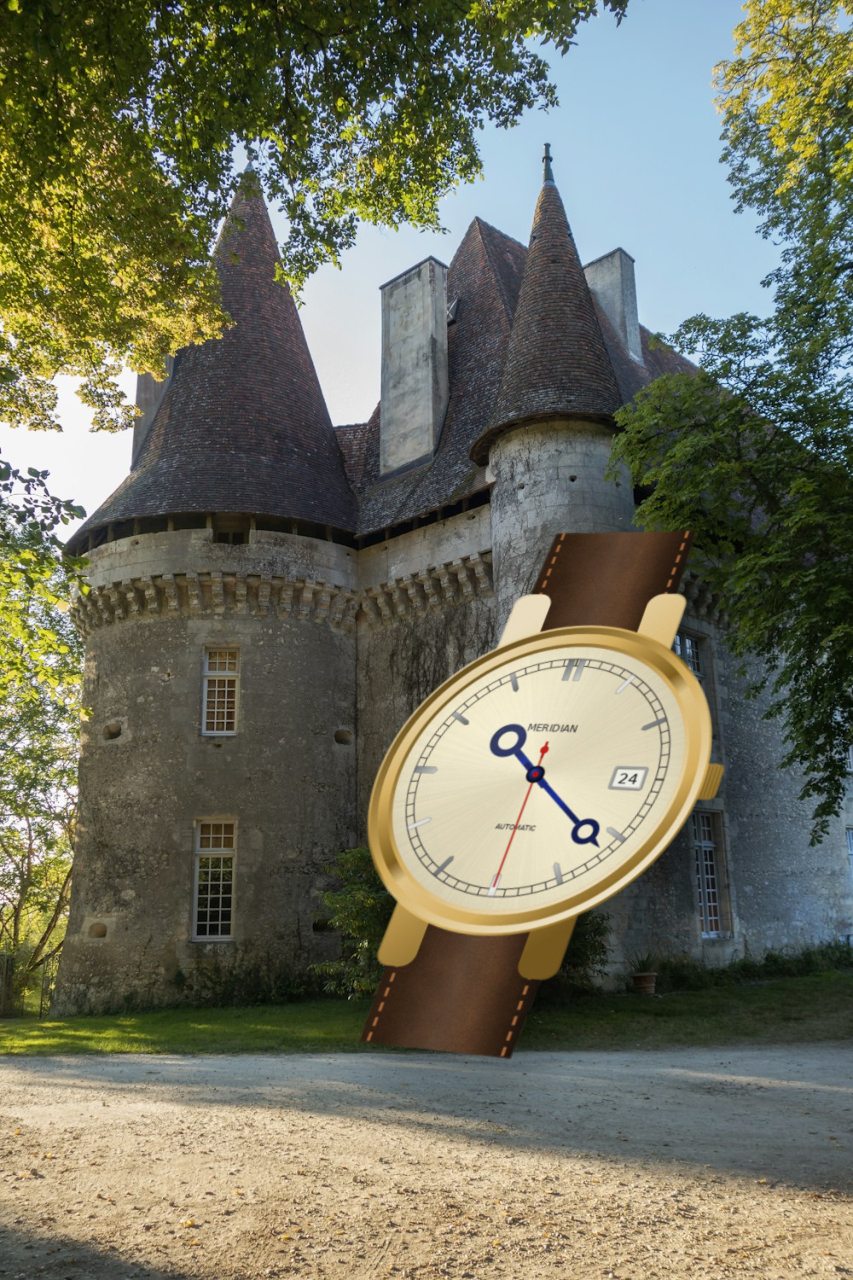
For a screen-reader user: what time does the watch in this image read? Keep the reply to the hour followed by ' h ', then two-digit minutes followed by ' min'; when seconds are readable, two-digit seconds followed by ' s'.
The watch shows 10 h 21 min 30 s
